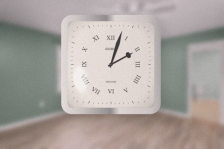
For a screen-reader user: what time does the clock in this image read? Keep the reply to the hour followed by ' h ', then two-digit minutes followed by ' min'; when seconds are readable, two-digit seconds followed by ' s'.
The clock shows 2 h 03 min
